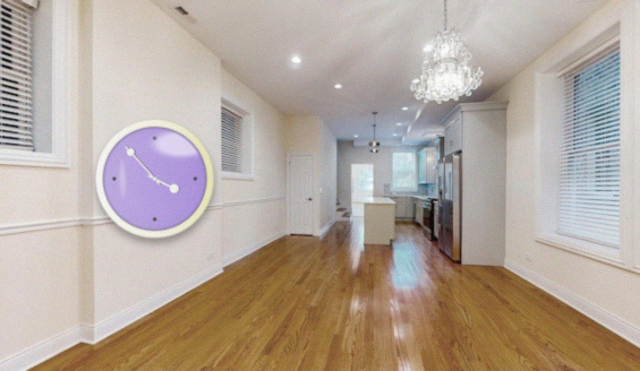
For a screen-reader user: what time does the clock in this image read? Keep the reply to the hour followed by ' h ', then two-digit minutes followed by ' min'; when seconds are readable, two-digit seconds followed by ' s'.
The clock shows 3 h 53 min
